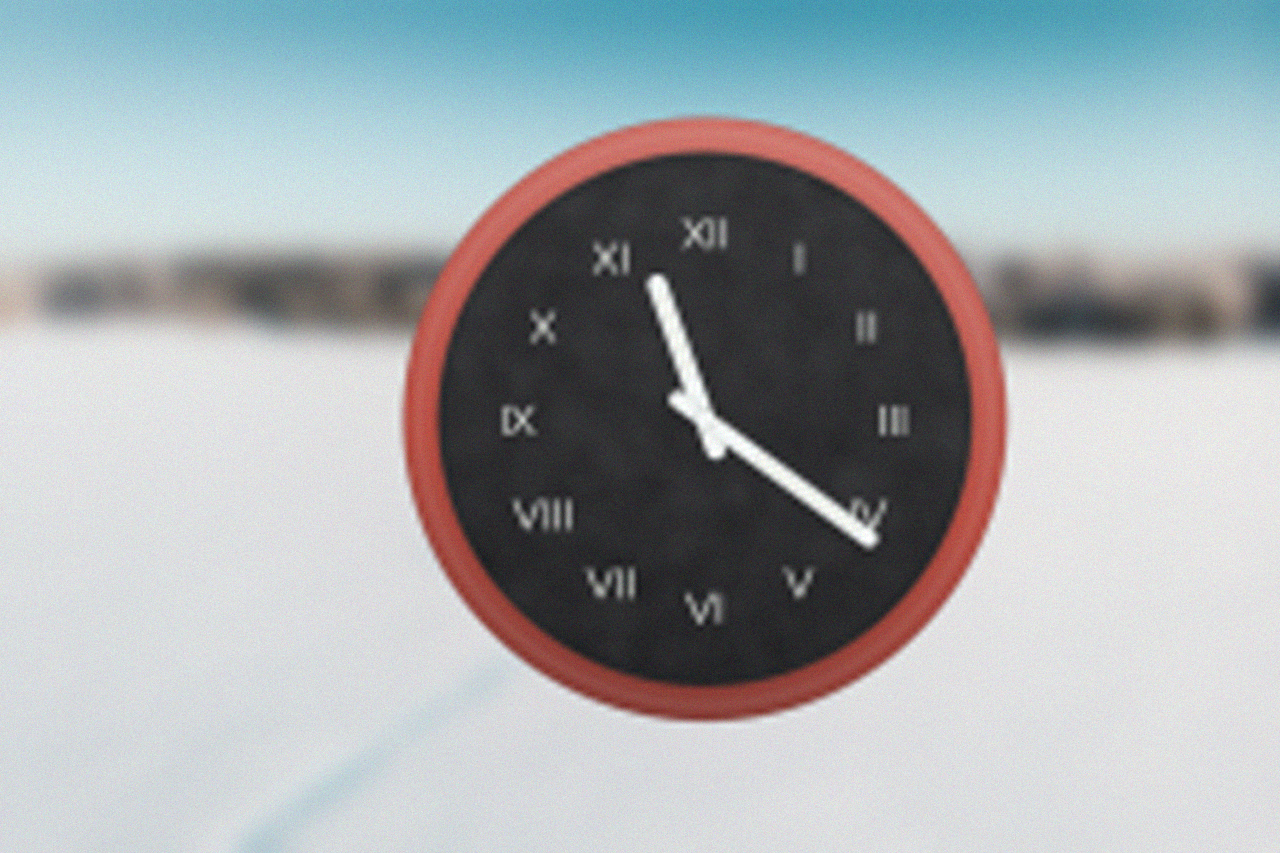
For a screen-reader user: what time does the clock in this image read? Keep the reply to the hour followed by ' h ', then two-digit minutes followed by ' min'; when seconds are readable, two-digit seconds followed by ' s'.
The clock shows 11 h 21 min
